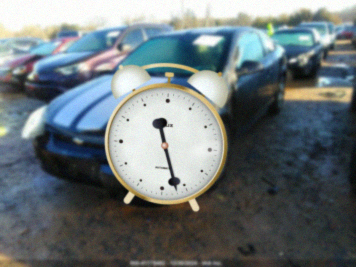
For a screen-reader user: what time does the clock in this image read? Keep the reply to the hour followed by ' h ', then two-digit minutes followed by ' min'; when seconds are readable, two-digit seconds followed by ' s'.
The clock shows 11 h 27 min
